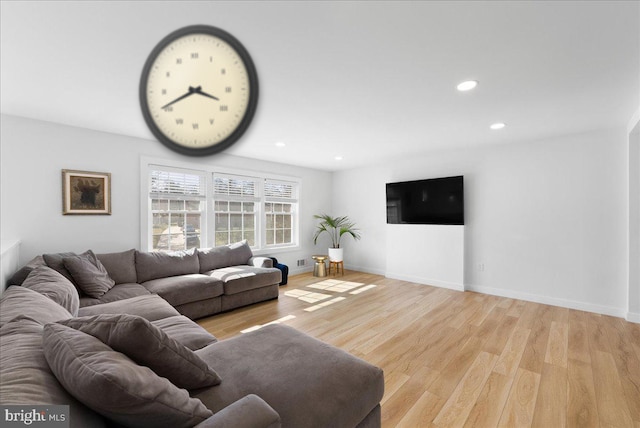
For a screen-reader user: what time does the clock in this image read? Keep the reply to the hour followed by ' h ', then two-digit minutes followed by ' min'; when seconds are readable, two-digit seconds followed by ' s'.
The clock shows 3 h 41 min
